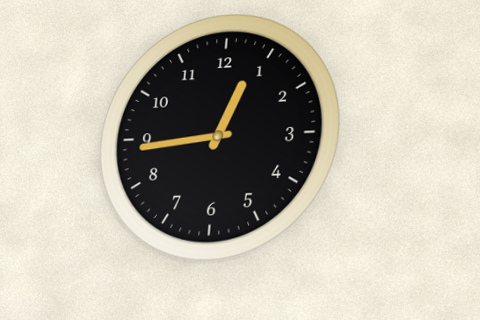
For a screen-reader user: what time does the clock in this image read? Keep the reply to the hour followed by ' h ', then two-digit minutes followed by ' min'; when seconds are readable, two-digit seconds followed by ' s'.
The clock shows 12 h 44 min
